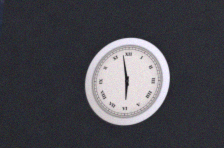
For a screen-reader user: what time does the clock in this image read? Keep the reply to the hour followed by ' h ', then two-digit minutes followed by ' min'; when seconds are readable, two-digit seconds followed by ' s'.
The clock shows 5 h 58 min
